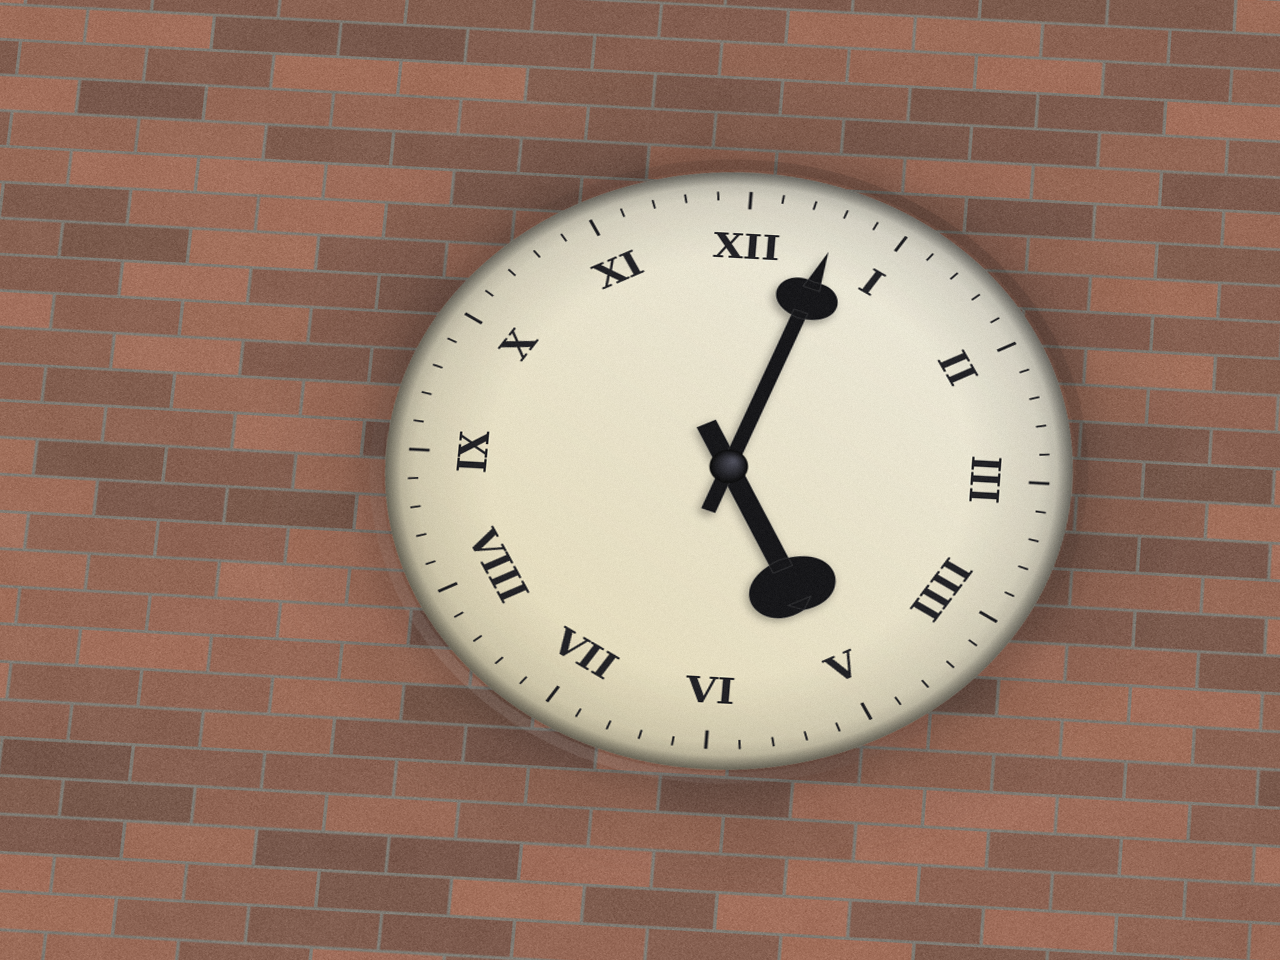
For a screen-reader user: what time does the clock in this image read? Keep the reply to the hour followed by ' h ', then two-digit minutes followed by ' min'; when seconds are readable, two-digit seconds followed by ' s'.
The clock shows 5 h 03 min
